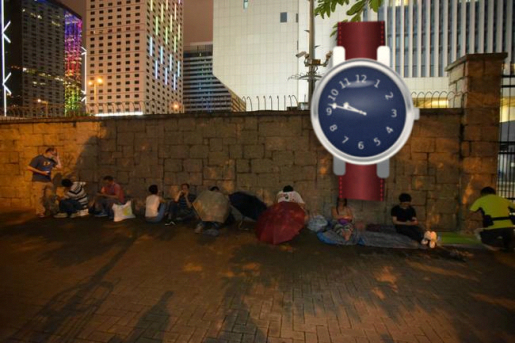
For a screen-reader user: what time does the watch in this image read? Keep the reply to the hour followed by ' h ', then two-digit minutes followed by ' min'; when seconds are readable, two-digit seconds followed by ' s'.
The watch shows 9 h 47 min
